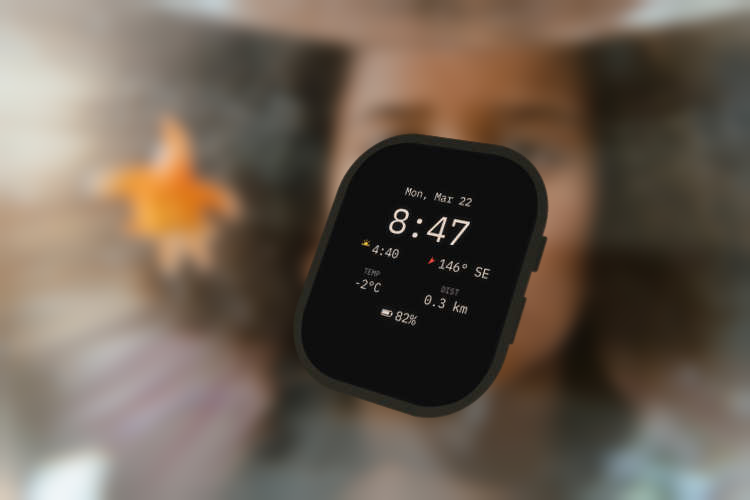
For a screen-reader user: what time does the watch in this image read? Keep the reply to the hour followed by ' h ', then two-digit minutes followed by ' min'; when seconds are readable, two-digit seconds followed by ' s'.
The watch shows 8 h 47 min
